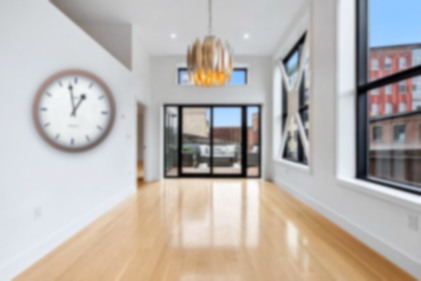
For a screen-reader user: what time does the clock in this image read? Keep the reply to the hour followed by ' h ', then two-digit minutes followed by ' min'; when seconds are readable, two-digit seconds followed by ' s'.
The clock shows 12 h 58 min
